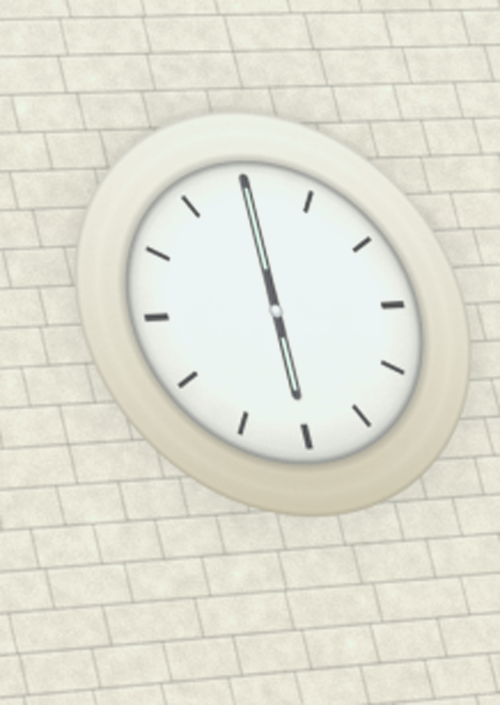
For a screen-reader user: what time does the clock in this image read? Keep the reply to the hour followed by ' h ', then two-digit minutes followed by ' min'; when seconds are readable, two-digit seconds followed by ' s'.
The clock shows 6 h 00 min
